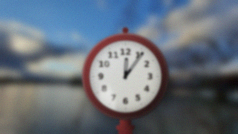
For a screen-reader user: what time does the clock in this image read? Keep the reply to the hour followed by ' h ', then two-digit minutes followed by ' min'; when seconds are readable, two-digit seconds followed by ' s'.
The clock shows 12 h 06 min
